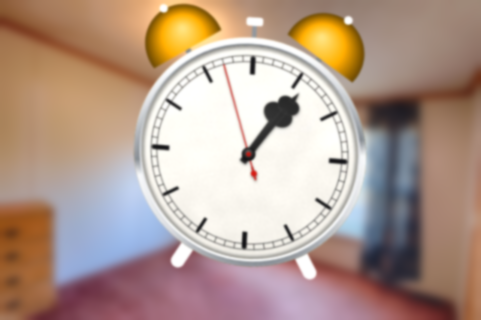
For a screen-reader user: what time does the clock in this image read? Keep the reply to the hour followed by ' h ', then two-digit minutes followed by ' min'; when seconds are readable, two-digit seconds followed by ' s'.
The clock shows 1 h 05 min 57 s
